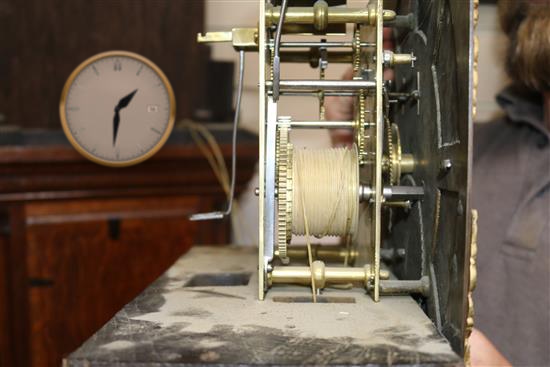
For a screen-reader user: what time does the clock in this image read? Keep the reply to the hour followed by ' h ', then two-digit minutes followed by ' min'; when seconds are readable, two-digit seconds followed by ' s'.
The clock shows 1 h 31 min
